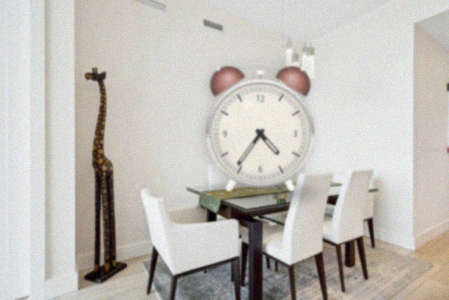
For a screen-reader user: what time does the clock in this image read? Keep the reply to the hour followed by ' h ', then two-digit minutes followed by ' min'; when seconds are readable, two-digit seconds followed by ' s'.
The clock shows 4 h 36 min
